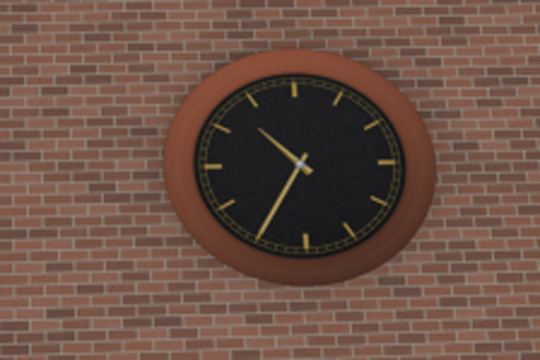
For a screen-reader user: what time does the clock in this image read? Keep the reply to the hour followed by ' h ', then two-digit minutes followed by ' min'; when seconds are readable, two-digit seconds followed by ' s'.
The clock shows 10 h 35 min
